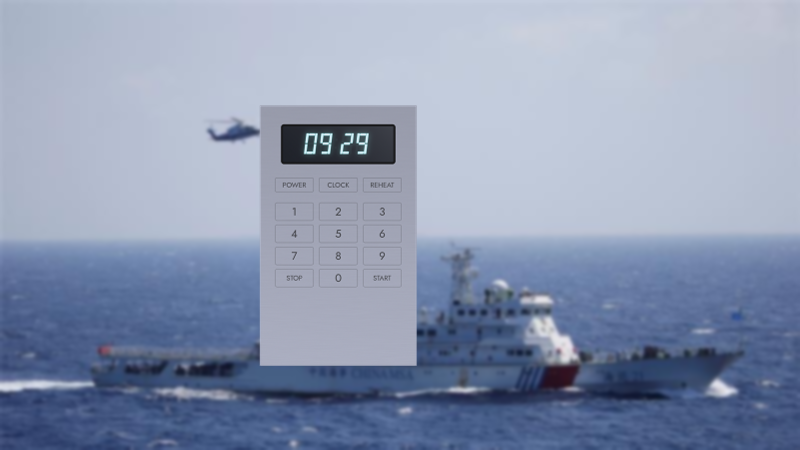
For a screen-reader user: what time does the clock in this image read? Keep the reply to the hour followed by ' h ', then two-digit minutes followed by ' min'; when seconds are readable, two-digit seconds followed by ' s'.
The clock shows 9 h 29 min
